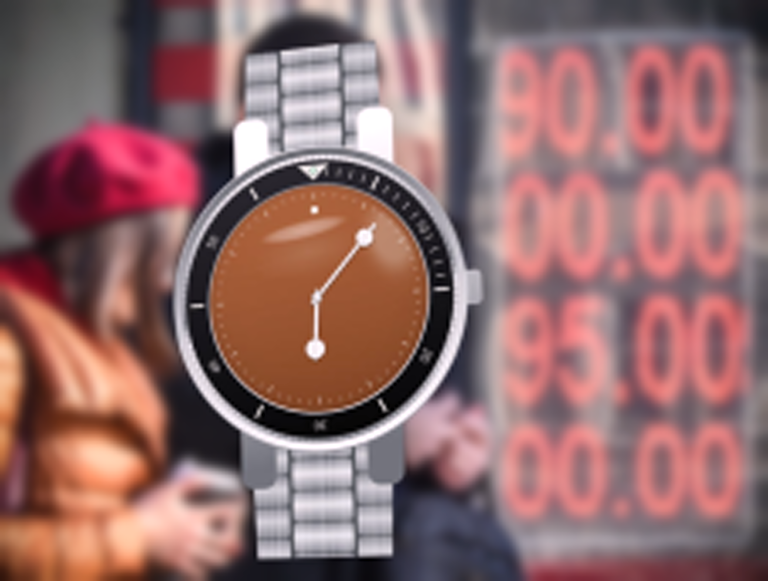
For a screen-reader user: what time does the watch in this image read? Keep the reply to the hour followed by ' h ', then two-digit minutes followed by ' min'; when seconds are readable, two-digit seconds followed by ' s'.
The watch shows 6 h 07 min
